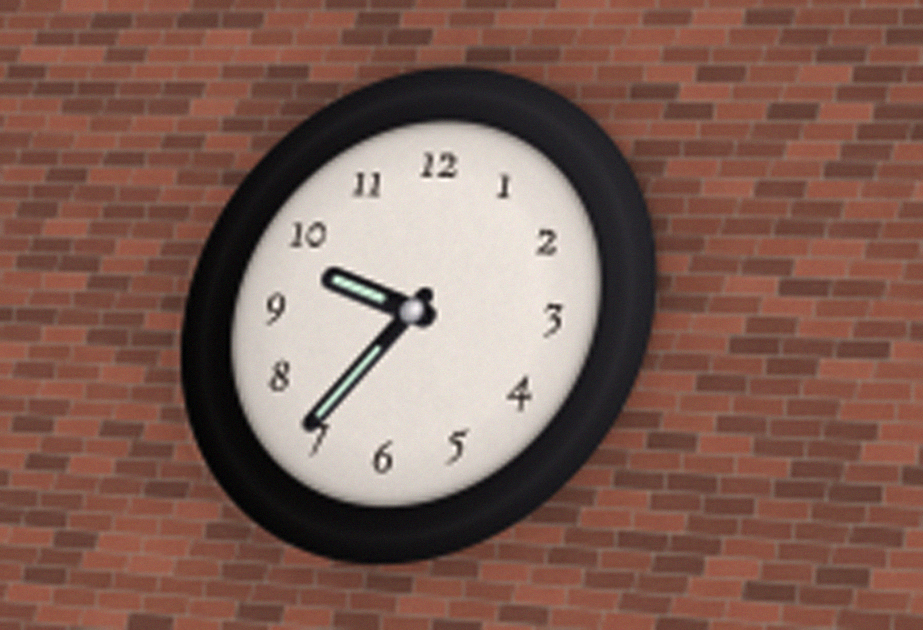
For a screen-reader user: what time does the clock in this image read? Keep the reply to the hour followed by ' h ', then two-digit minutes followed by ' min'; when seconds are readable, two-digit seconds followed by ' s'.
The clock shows 9 h 36 min
